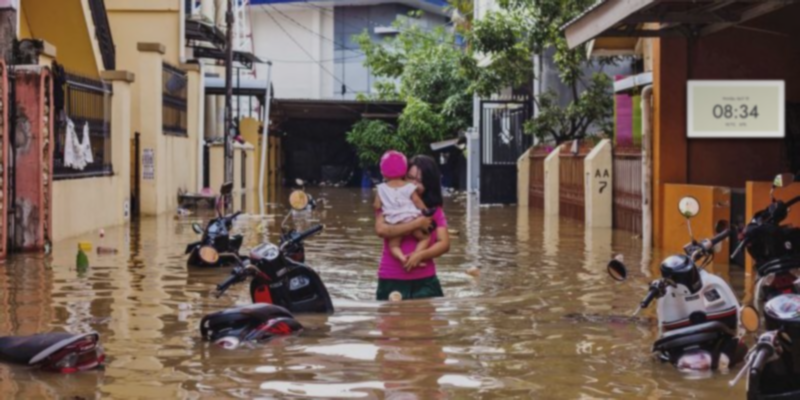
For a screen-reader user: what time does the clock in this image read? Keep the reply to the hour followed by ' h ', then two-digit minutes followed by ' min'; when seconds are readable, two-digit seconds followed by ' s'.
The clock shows 8 h 34 min
